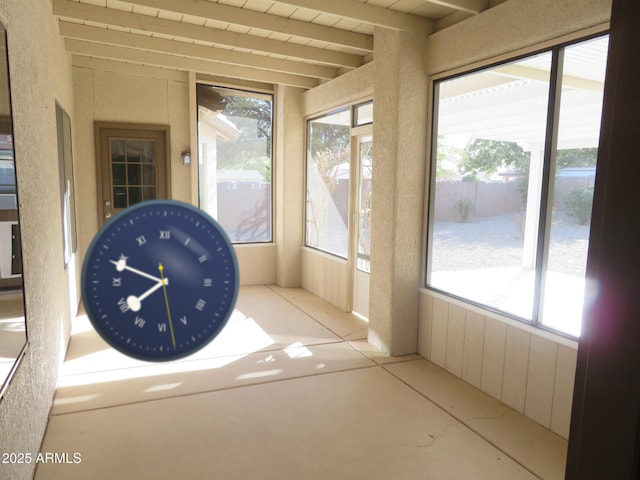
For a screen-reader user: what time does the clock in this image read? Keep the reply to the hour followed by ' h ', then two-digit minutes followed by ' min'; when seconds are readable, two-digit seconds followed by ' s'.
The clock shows 7 h 48 min 28 s
